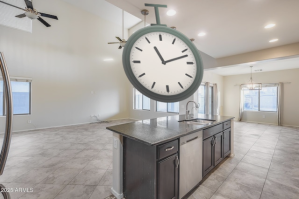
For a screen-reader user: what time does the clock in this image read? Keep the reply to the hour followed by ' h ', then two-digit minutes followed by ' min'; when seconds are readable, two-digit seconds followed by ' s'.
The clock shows 11 h 12 min
